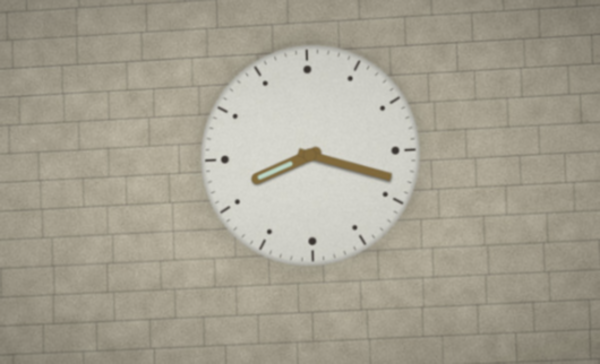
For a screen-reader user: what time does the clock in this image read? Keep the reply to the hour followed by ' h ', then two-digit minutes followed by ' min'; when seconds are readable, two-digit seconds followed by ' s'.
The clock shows 8 h 18 min
